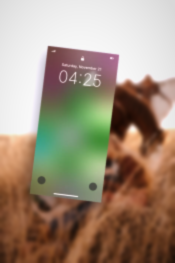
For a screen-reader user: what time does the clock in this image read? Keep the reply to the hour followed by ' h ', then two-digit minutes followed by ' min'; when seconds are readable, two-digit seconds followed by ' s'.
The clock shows 4 h 25 min
